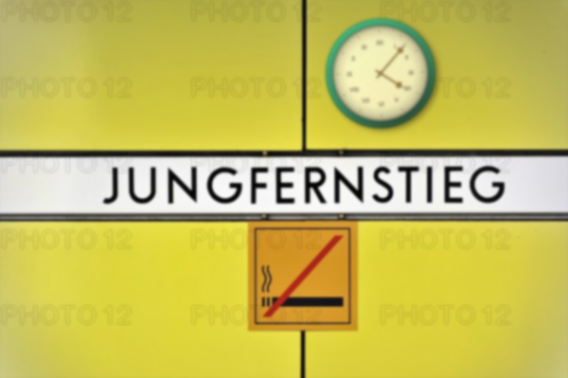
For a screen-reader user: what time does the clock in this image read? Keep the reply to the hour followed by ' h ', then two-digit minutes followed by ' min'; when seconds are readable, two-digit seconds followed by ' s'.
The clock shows 4 h 07 min
